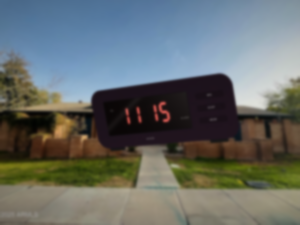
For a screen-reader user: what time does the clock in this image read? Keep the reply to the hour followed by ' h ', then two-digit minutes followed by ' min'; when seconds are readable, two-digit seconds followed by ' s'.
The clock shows 11 h 15 min
